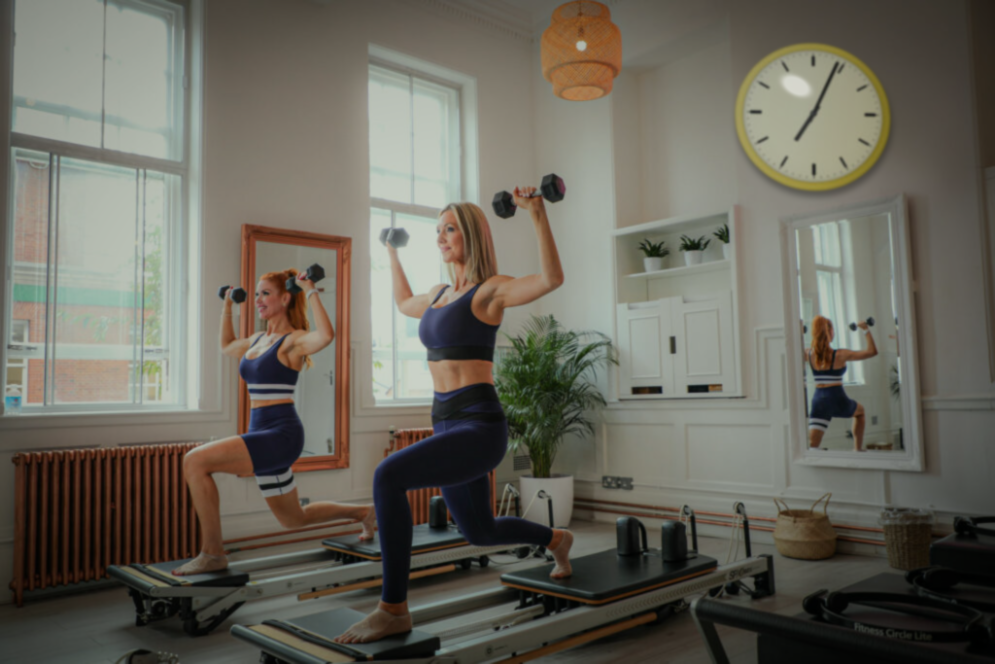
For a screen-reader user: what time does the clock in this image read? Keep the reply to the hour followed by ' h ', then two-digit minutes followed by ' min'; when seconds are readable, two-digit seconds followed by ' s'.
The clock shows 7 h 04 min
